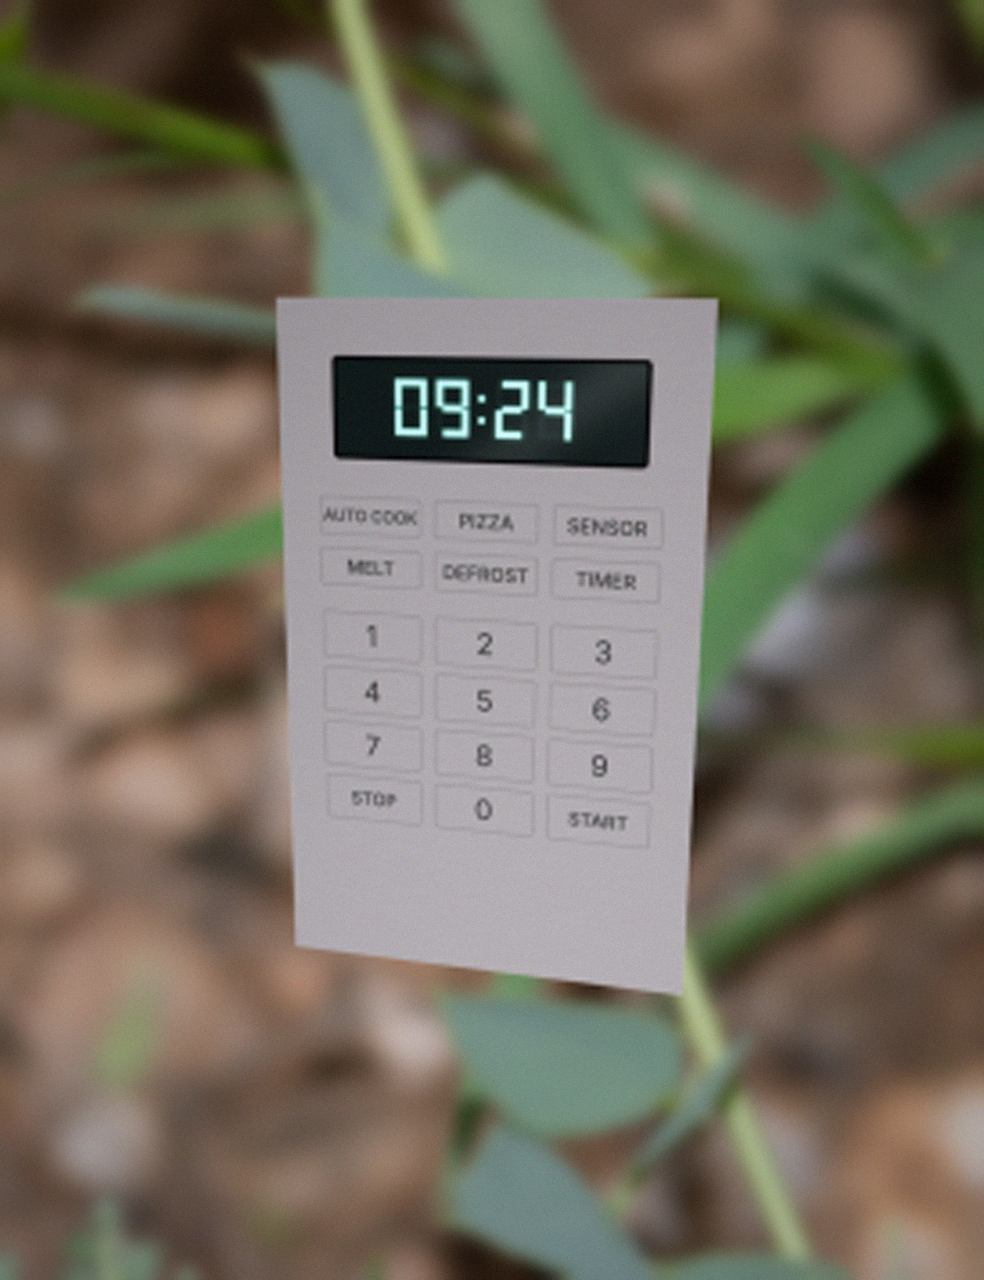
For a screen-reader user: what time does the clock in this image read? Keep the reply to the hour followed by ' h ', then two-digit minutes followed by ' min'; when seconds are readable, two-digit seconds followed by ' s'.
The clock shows 9 h 24 min
